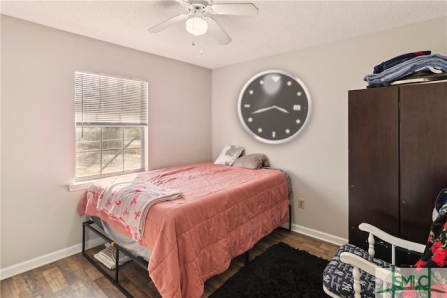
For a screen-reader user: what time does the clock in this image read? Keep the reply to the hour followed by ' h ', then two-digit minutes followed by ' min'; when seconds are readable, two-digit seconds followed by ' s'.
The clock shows 3 h 42 min
